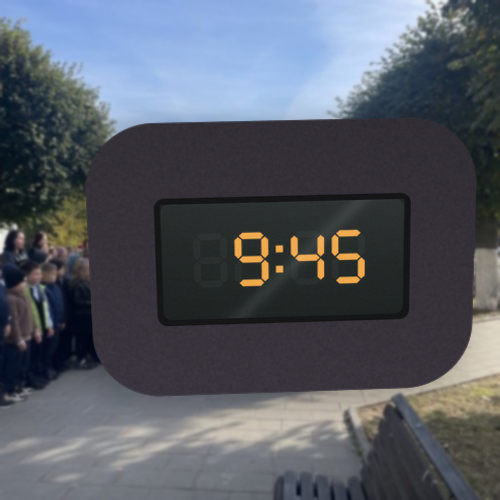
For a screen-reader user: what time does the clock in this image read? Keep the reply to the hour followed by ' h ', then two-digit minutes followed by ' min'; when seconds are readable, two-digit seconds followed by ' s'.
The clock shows 9 h 45 min
